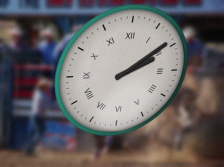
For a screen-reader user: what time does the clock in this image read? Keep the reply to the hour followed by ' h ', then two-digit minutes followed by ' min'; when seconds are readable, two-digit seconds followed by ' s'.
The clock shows 2 h 09 min
